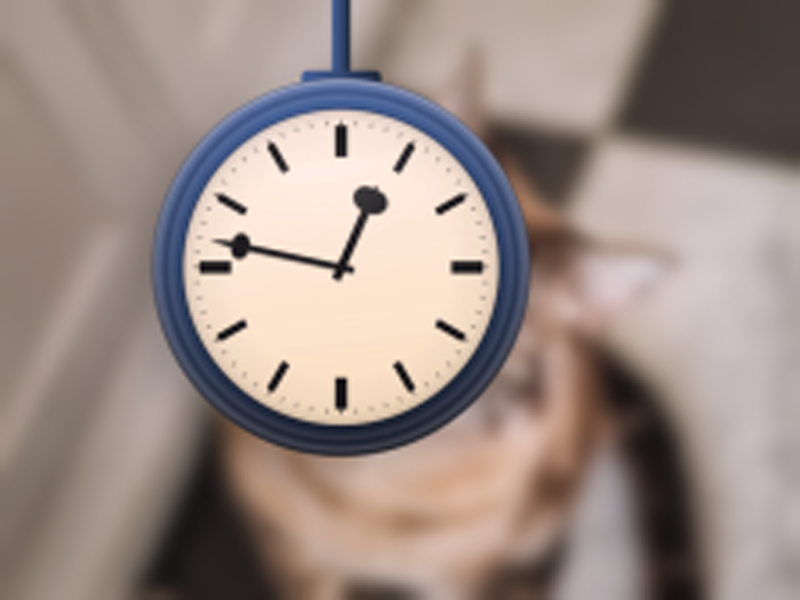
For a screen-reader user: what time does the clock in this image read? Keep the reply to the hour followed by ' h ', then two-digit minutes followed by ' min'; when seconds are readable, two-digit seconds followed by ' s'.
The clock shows 12 h 47 min
